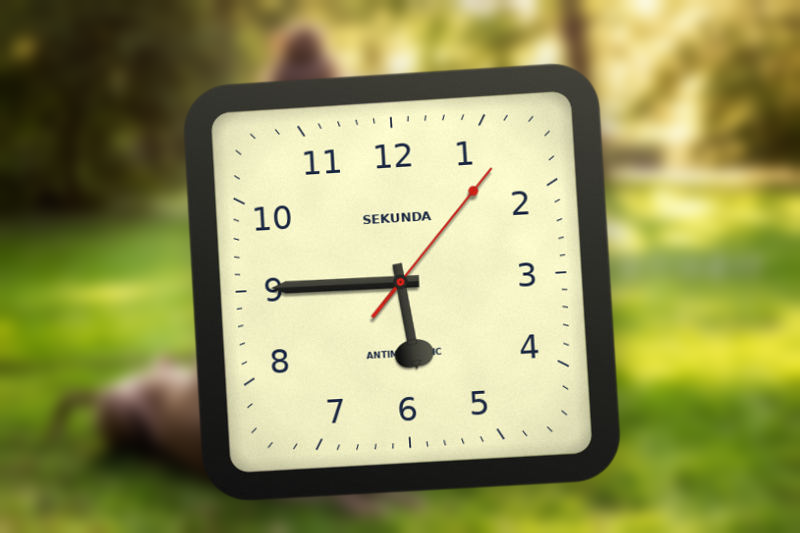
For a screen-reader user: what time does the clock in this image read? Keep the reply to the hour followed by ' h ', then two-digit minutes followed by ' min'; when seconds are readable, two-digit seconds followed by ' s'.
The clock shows 5 h 45 min 07 s
